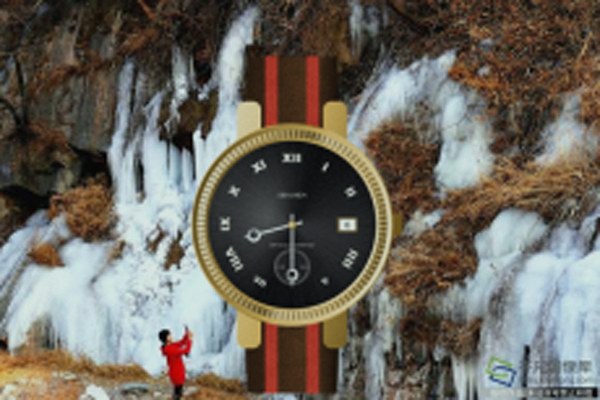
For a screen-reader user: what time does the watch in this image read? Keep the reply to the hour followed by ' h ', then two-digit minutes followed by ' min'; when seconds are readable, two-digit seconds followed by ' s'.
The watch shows 8 h 30 min
